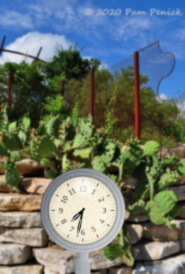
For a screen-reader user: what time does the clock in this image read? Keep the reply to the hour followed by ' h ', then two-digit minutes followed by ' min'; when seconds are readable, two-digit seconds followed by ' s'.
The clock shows 7 h 32 min
